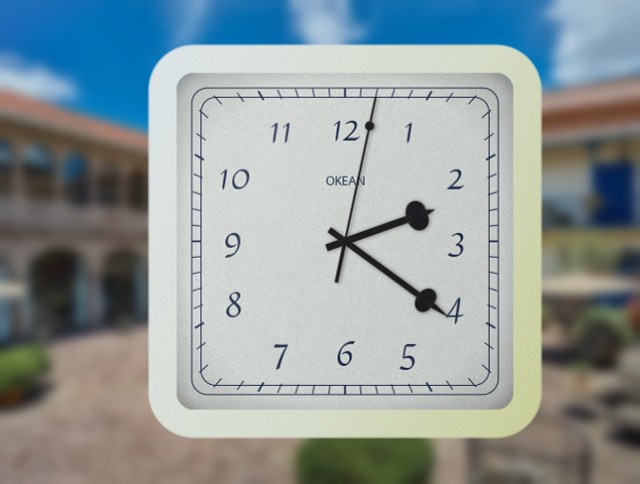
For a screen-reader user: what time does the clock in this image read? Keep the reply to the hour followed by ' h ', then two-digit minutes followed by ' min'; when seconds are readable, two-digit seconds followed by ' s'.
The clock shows 2 h 21 min 02 s
